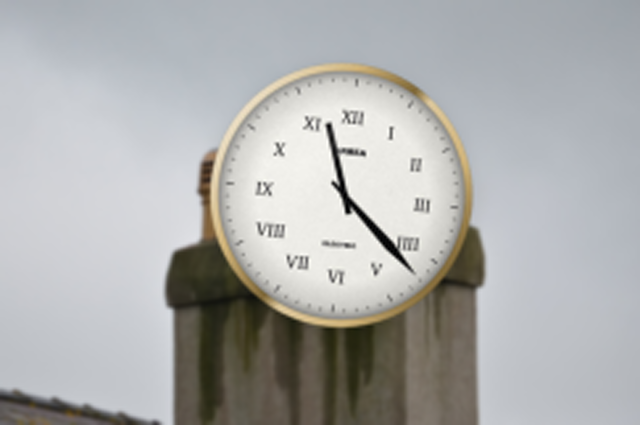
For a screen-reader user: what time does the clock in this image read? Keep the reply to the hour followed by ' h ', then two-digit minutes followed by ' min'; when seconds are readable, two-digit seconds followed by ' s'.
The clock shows 11 h 22 min
